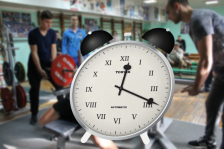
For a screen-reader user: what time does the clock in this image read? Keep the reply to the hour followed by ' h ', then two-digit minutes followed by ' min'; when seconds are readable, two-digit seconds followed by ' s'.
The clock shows 12 h 19 min
